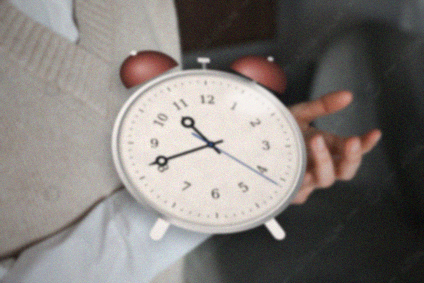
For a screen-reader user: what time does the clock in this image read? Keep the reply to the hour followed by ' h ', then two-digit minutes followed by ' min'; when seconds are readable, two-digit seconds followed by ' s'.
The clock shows 10 h 41 min 21 s
